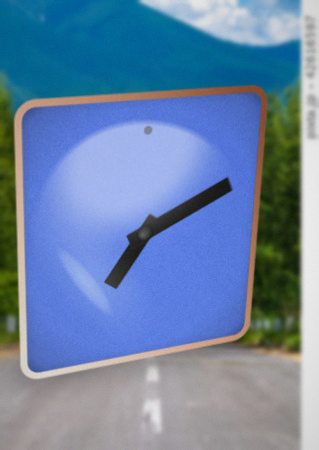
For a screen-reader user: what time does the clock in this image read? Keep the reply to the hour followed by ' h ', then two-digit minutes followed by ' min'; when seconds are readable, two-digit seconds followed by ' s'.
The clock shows 7 h 11 min
